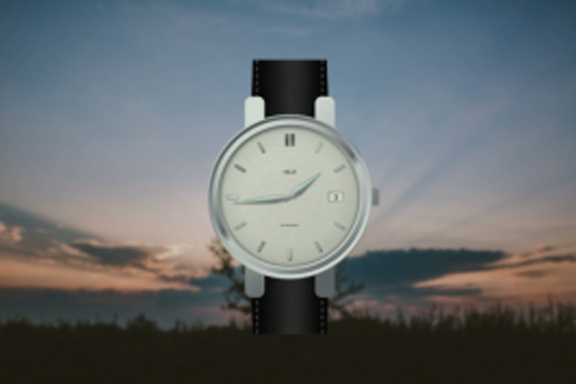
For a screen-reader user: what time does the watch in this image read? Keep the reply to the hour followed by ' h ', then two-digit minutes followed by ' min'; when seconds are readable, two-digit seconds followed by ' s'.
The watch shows 1 h 44 min
